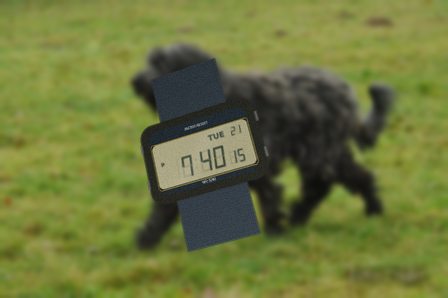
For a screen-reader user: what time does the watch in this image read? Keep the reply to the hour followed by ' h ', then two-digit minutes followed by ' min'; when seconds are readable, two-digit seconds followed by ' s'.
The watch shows 7 h 40 min 15 s
